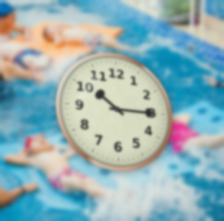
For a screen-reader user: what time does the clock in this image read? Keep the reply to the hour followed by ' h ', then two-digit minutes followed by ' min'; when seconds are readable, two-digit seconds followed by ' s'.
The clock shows 10 h 15 min
